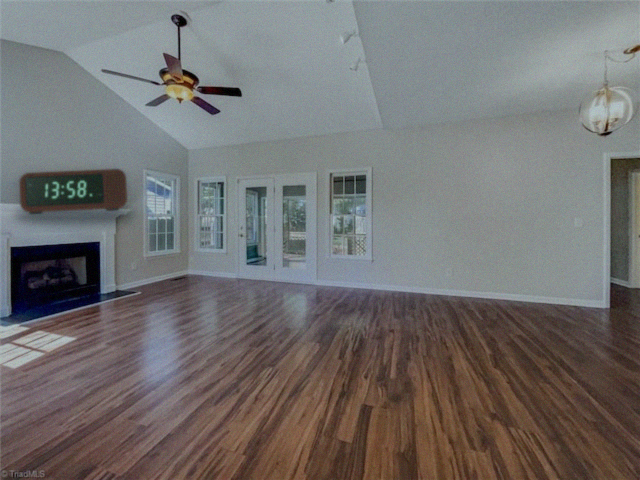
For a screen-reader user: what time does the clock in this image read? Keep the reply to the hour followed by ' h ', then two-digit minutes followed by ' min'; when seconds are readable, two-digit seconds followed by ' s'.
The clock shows 13 h 58 min
